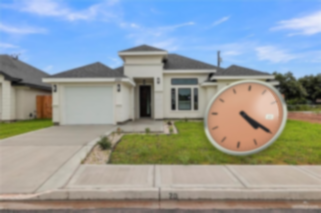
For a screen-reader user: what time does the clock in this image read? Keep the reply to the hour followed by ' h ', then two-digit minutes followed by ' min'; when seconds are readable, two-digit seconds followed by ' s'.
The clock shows 4 h 20 min
